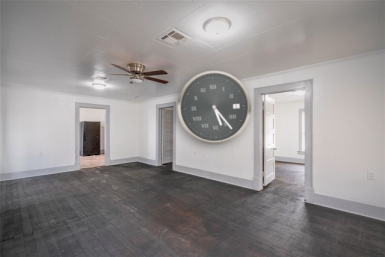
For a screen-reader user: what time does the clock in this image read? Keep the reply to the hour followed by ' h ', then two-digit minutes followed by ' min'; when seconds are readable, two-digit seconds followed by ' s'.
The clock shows 5 h 24 min
